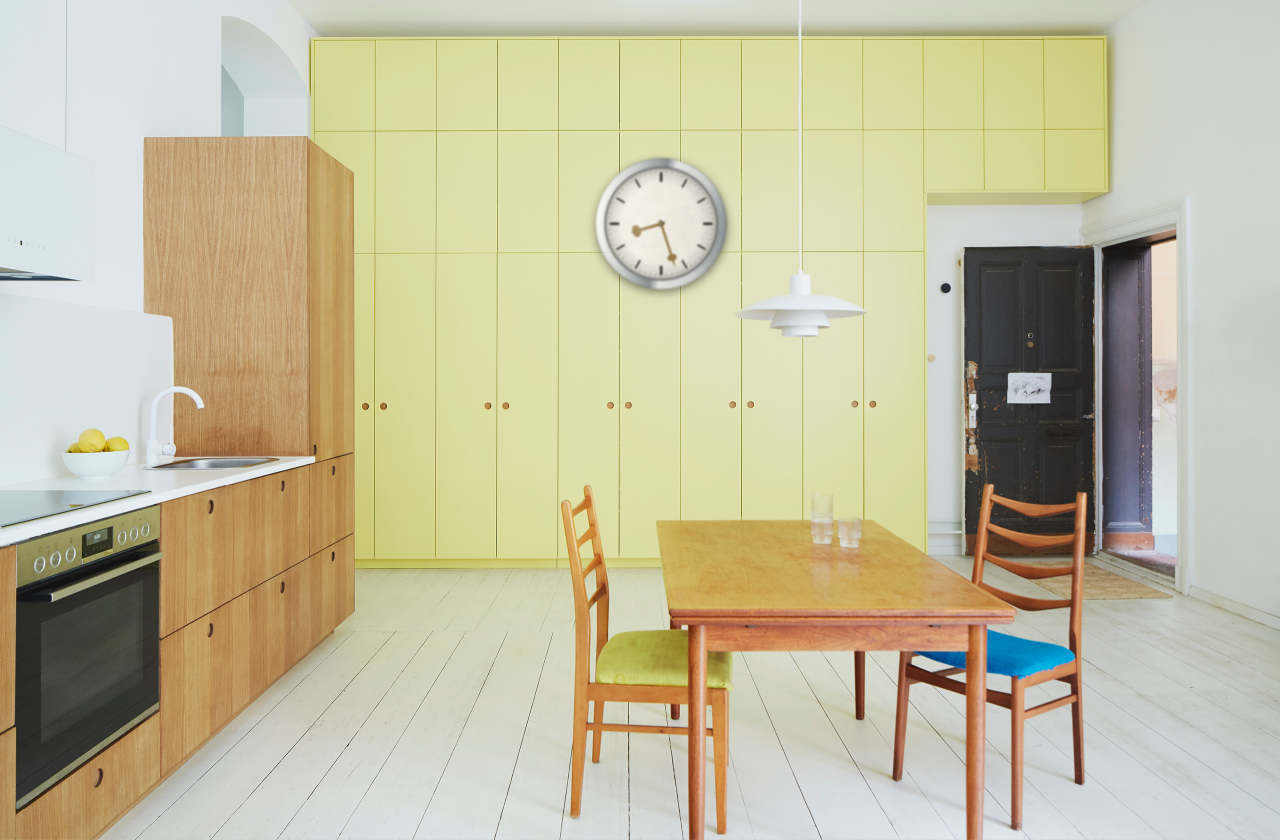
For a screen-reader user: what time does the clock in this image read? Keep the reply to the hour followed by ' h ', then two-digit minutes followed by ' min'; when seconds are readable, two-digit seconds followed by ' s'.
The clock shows 8 h 27 min
